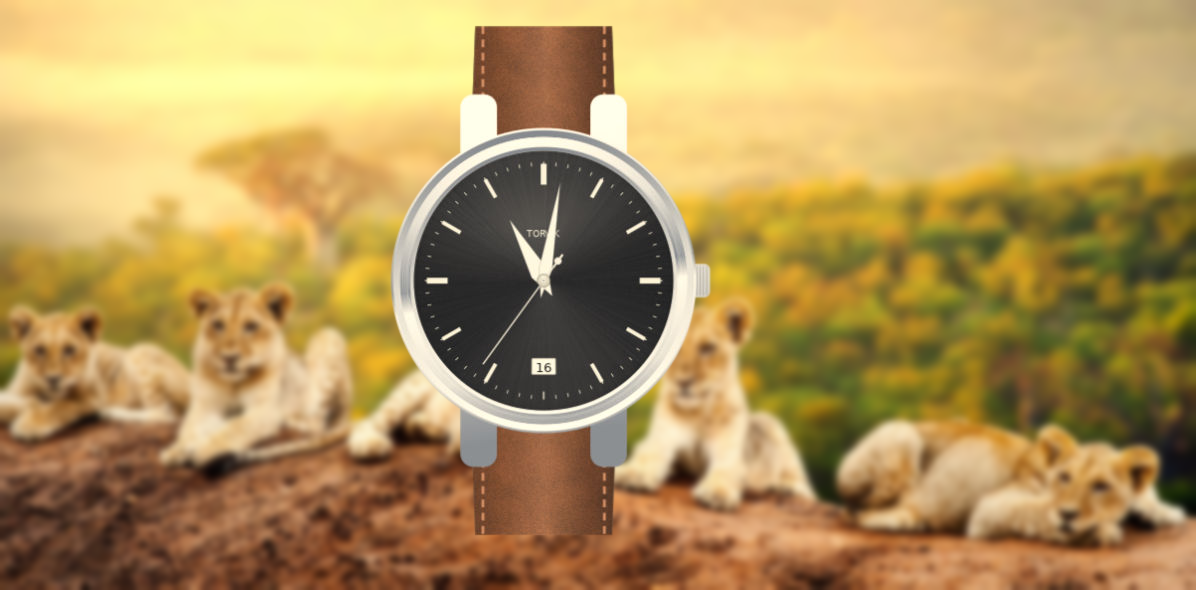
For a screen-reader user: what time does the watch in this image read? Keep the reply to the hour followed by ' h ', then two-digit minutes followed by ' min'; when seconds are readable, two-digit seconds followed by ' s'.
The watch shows 11 h 01 min 36 s
